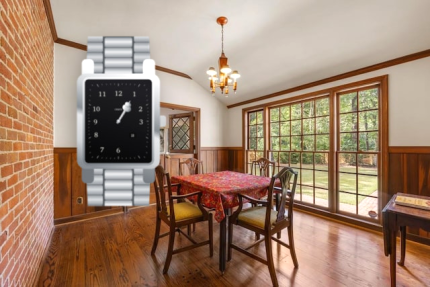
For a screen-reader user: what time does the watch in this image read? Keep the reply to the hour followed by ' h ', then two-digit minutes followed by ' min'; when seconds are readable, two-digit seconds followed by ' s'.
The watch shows 1 h 05 min
